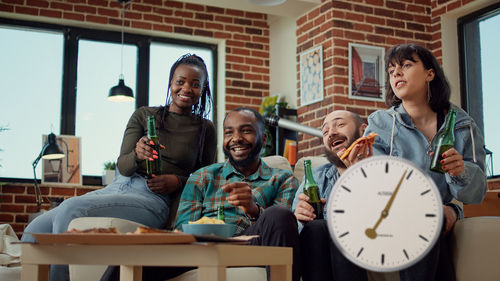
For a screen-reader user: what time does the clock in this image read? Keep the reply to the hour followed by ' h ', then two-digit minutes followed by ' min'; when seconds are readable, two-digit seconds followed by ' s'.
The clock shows 7 h 04 min
